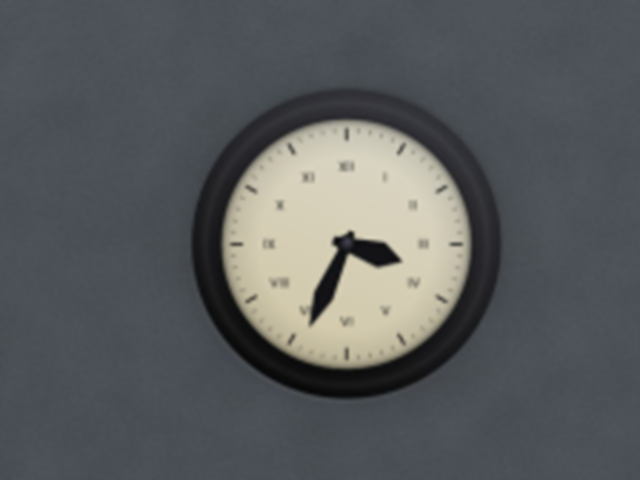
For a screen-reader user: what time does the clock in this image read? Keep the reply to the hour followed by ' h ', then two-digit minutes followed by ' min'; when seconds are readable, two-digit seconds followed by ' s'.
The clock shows 3 h 34 min
